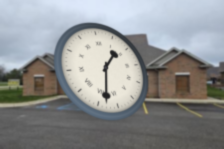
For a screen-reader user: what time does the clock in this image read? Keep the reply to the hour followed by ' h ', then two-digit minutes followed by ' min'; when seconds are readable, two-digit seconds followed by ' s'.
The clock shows 1 h 33 min
